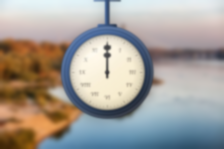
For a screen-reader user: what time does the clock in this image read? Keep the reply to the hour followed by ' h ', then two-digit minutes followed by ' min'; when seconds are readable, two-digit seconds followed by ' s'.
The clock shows 12 h 00 min
